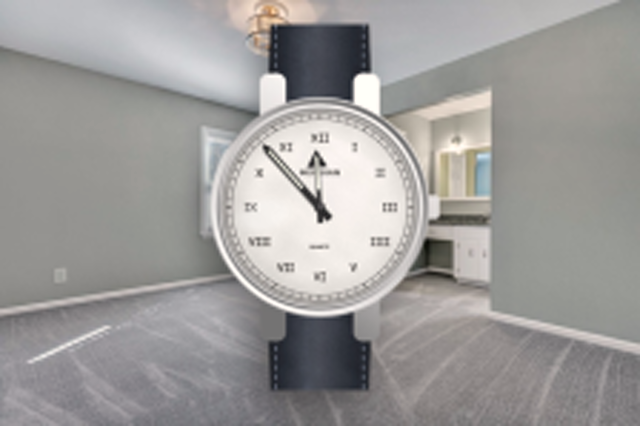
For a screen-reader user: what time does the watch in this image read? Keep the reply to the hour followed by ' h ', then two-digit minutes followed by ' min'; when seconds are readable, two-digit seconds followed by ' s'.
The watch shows 11 h 53 min
